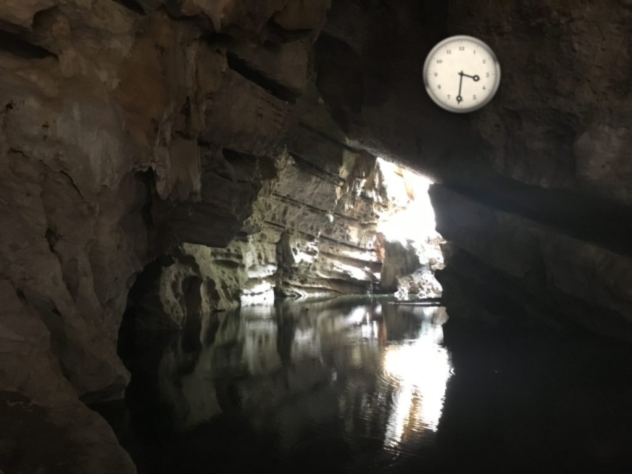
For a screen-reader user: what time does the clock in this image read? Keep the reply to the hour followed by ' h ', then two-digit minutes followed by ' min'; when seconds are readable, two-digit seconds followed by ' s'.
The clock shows 3 h 31 min
